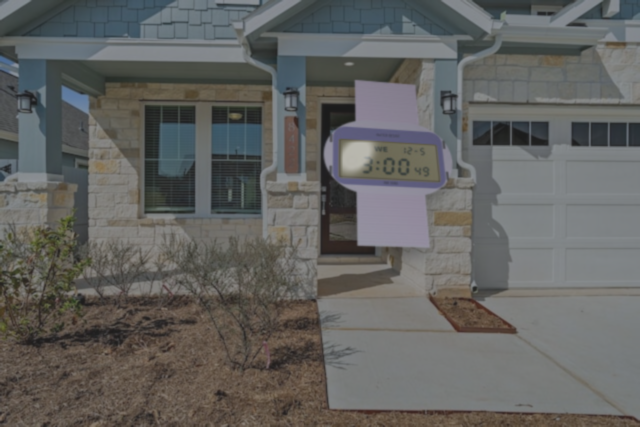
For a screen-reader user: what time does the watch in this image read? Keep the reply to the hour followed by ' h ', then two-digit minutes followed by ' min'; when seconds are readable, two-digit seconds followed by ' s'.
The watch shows 3 h 00 min
